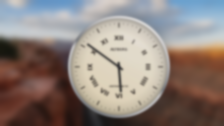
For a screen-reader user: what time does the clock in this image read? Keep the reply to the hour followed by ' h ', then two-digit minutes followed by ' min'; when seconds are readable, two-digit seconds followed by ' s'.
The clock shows 5 h 51 min
